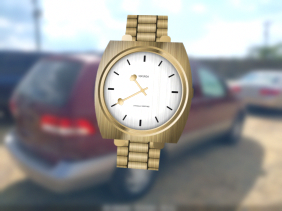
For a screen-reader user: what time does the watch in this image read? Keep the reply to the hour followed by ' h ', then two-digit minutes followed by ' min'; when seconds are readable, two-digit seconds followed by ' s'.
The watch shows 10 h 40 min
